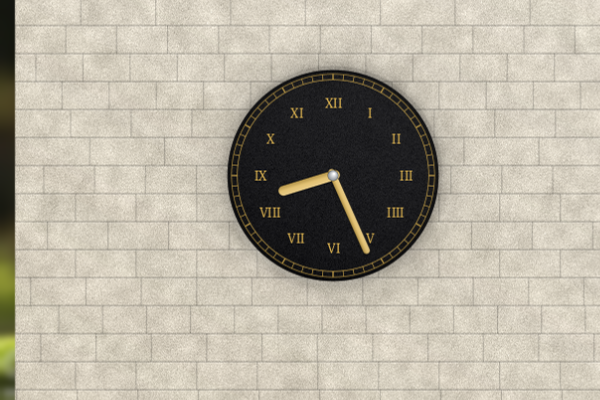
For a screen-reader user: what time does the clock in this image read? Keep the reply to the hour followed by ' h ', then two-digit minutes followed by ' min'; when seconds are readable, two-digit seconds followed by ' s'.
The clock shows 8 h 26 min
